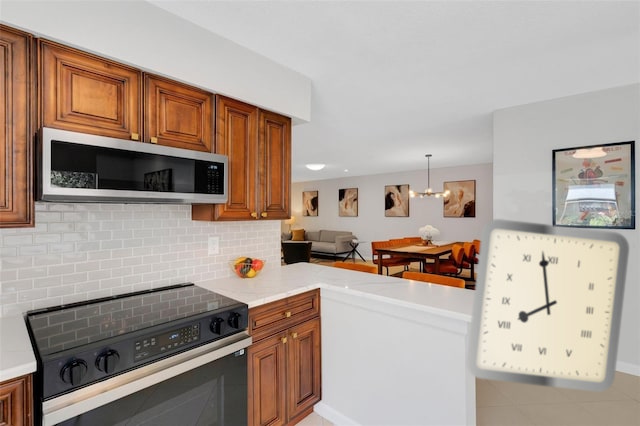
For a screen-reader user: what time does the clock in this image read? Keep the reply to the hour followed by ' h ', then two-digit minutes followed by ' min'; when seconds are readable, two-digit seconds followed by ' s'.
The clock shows 7 h 58 min
